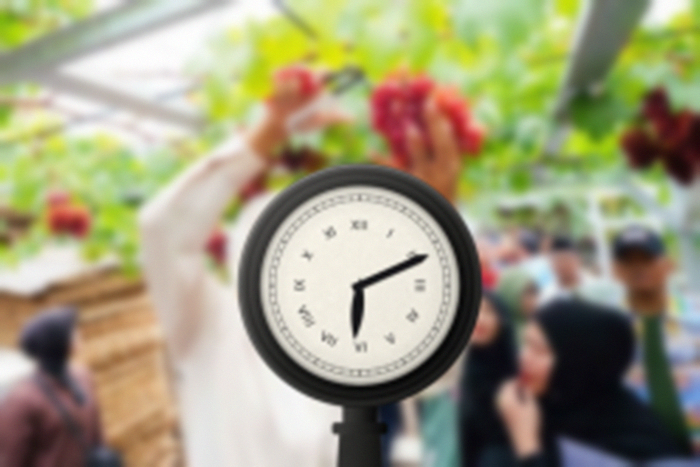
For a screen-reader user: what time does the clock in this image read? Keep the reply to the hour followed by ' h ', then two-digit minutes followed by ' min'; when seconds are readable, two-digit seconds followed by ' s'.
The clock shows 6 h 11 min
